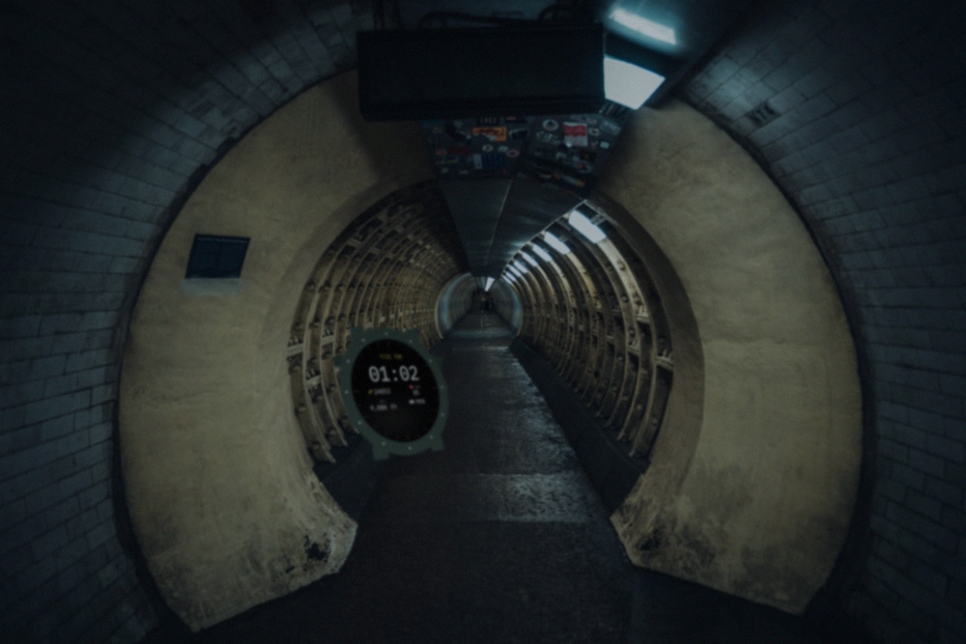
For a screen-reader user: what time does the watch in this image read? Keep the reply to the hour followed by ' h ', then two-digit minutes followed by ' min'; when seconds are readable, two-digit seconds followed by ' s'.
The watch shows 1 h 02 min
